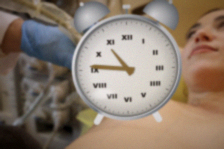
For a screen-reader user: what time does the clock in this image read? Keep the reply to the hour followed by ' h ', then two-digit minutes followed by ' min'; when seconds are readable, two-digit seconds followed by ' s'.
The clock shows 10 h 46 min
